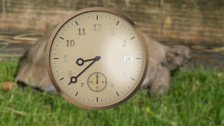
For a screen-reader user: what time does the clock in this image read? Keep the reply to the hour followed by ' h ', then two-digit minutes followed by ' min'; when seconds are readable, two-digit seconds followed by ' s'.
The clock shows 8 h 38 min
